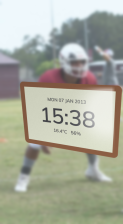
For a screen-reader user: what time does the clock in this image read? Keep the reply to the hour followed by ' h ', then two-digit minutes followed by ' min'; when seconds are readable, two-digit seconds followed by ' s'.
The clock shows 15 h 38 min
